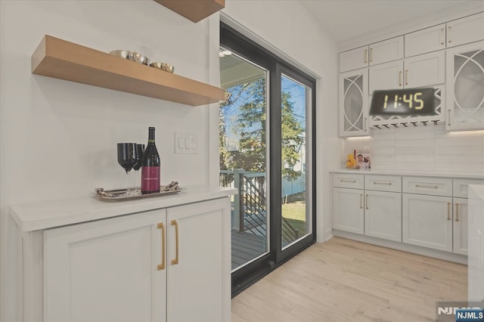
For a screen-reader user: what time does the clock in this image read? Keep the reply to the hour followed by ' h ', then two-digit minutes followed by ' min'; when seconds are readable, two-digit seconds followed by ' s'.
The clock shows 11 h 45 min
